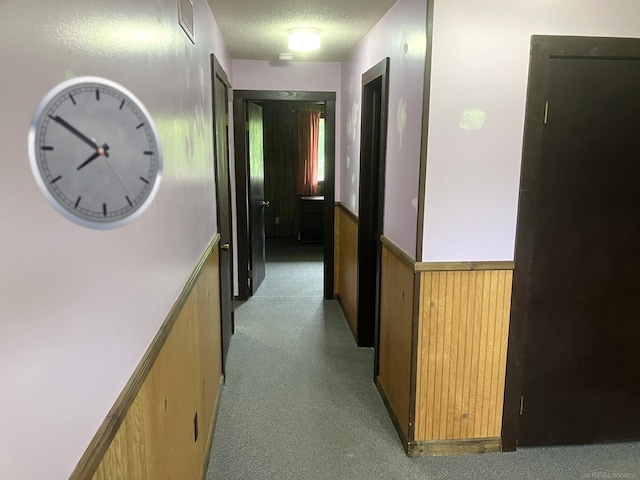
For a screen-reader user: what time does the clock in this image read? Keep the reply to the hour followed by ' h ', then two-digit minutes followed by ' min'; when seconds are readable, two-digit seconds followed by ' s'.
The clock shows 7 h 50 min 24 s
